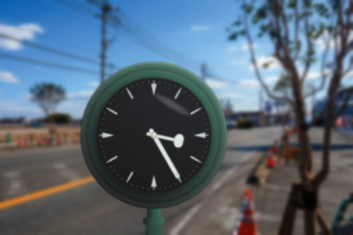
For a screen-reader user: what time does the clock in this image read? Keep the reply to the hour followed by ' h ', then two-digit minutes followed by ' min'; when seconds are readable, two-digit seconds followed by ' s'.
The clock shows 3 h 25 min
